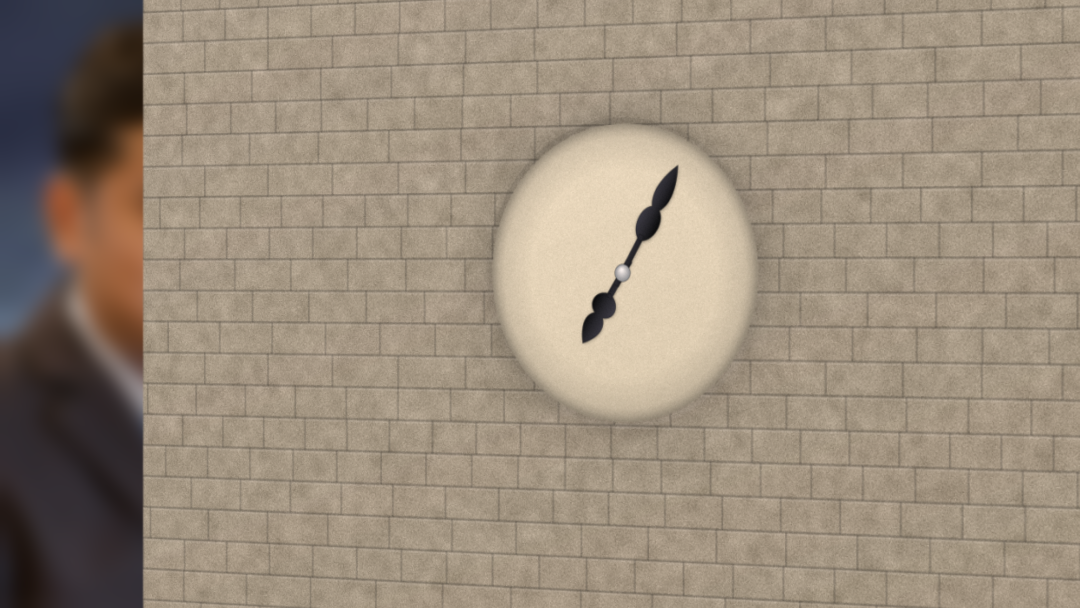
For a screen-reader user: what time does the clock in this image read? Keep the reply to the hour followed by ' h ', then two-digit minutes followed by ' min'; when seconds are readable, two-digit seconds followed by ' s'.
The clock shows 7 h 05 min
